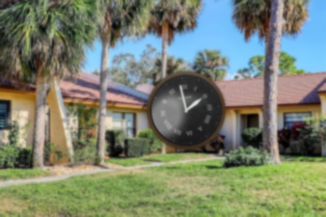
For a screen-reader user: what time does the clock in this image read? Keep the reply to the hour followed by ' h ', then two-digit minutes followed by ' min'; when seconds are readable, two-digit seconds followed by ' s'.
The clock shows 1 h 59 min
